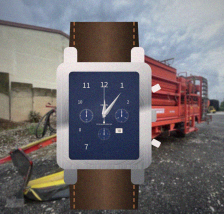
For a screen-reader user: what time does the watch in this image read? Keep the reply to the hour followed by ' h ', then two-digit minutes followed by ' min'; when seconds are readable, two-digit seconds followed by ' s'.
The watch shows 12 h 06 min
